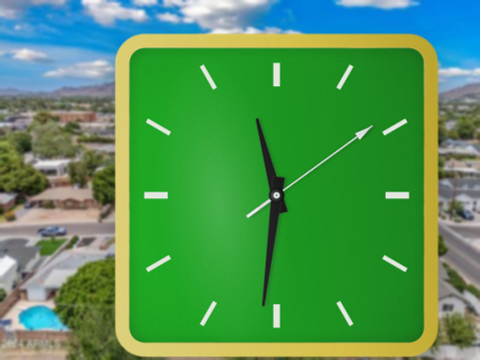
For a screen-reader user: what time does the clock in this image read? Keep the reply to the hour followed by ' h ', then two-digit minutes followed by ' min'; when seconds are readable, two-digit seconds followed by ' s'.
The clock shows 11 h 31 min 09 s
